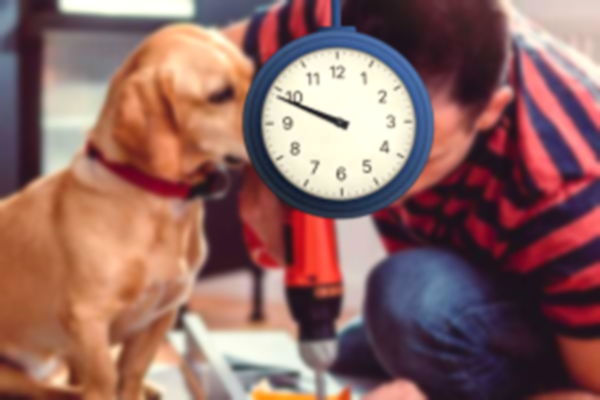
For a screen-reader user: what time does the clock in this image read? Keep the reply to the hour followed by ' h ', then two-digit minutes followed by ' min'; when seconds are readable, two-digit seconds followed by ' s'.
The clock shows 9 h 49 min
